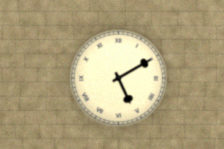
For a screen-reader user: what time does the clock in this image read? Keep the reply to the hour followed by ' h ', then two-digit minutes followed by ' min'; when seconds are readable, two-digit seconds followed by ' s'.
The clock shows 5 h 10 min
